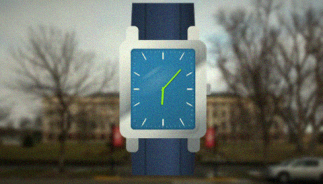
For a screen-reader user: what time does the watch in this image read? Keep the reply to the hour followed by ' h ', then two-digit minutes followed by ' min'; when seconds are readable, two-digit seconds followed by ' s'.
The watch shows 6 h 07 min
